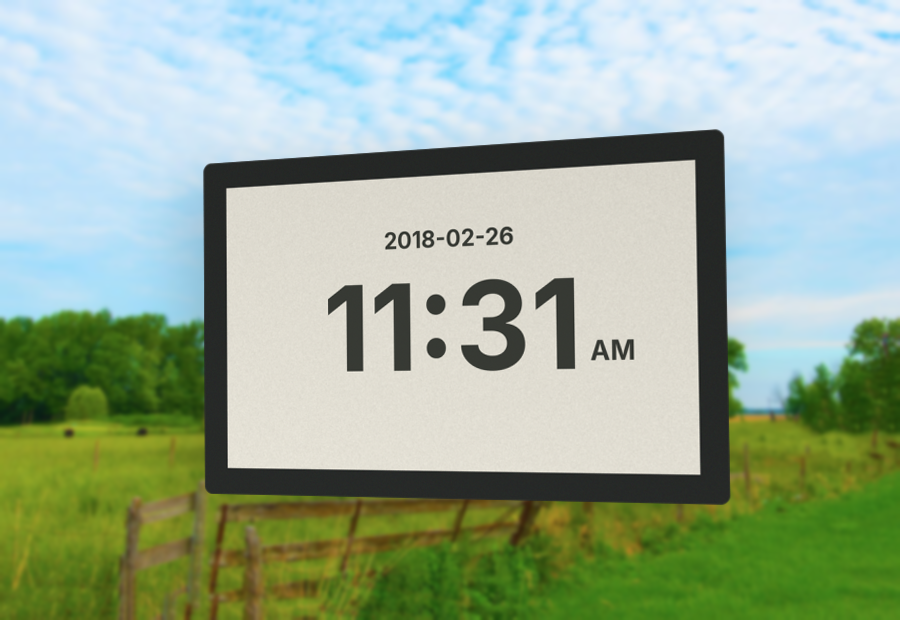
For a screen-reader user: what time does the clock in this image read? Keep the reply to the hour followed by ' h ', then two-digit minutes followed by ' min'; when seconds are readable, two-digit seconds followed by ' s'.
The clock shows 11 h 31 min
